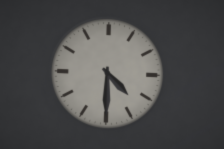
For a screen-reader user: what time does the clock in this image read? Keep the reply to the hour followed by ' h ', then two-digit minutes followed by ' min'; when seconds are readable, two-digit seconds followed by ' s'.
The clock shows 4 h 30 min
